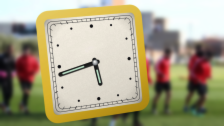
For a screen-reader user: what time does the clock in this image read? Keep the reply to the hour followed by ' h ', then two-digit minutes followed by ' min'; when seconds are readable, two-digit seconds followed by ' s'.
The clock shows 5 h 43 min
